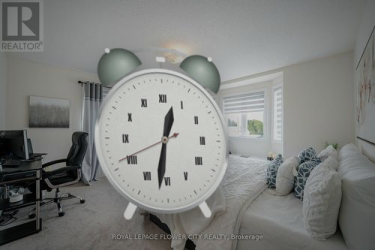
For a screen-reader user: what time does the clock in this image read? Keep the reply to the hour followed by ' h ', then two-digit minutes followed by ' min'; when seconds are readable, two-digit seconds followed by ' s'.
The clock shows 12 h 31 min 41 s
